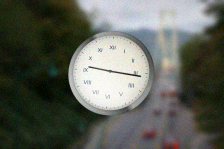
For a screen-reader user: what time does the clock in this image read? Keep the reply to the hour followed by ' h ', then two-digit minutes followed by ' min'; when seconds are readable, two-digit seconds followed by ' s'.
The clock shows 9 h 16 min
